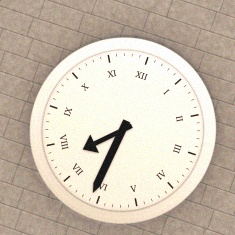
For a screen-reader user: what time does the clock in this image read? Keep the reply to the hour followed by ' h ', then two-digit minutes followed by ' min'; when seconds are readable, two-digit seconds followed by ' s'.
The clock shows 7 h 31 min
